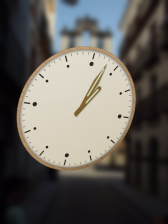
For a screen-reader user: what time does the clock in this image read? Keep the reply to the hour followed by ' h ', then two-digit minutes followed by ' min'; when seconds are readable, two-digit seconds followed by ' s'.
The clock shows 1 h 03 min
